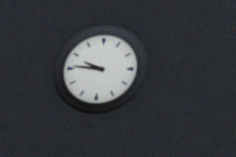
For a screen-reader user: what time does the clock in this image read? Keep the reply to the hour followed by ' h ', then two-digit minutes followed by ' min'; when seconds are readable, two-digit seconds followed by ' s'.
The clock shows 9 h 46 min
